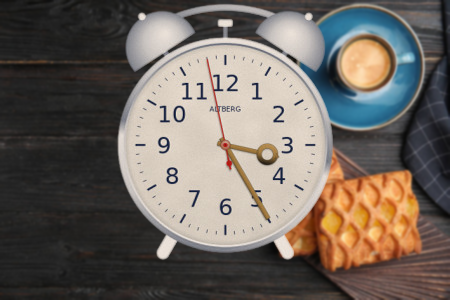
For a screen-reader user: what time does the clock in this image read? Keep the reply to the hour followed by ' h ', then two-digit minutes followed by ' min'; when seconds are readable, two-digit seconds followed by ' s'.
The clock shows 3 h 24 min 58 s
